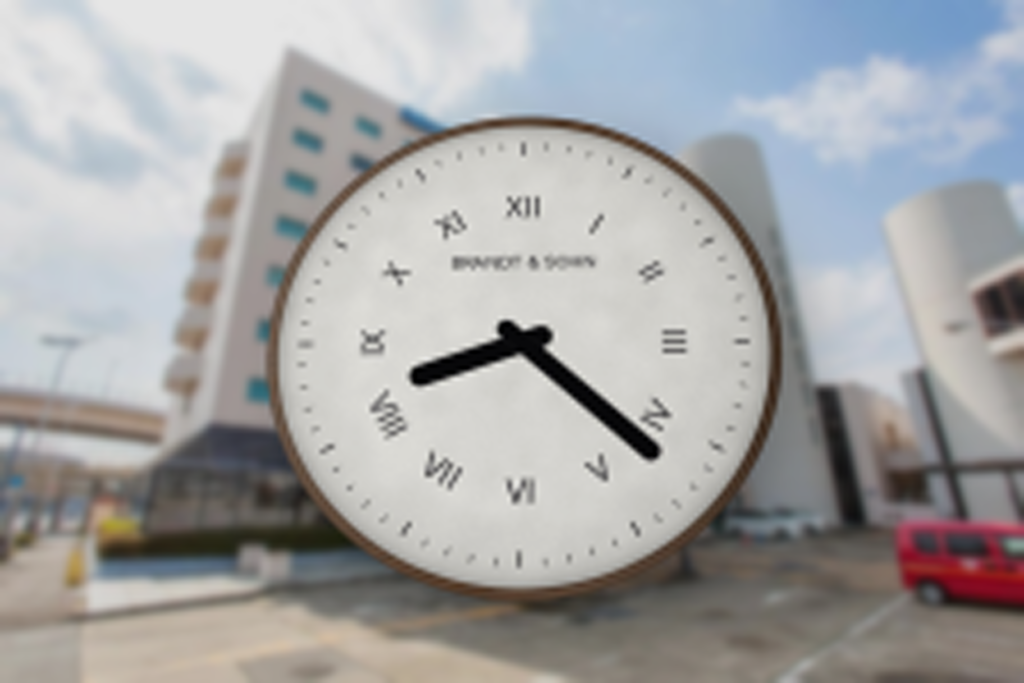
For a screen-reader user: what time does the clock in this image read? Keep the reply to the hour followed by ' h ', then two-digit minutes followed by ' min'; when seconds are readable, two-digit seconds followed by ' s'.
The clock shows 8 h 22 min
